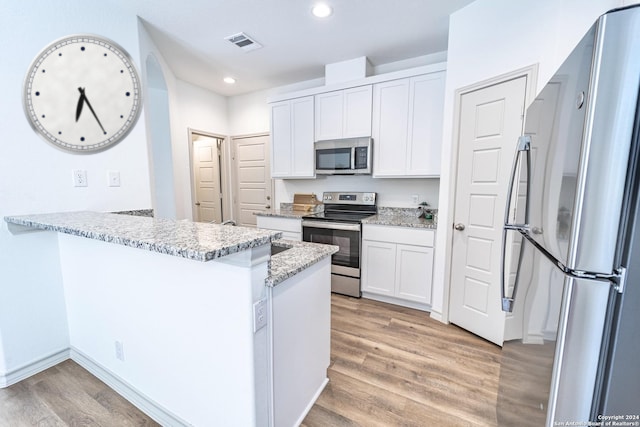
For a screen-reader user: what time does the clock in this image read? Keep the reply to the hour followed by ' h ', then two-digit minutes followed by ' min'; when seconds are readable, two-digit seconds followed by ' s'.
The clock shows 6 h 25 min
